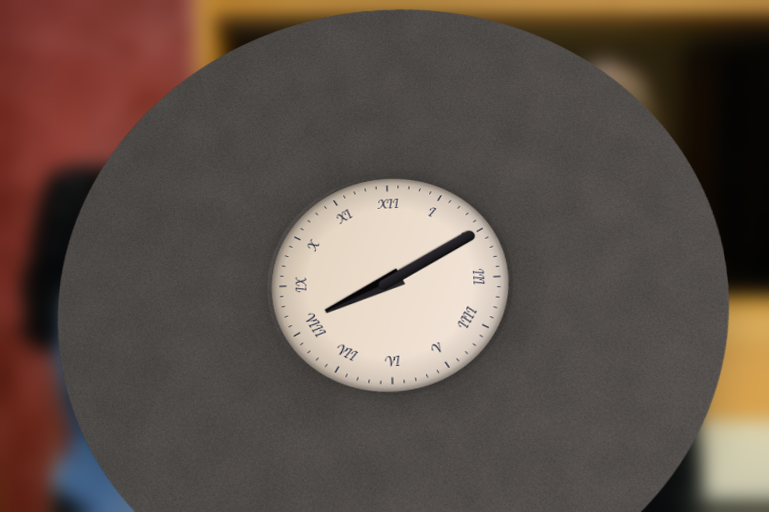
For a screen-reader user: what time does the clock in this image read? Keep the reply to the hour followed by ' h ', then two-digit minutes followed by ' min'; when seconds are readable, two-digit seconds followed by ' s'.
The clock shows 8 h 10 min
